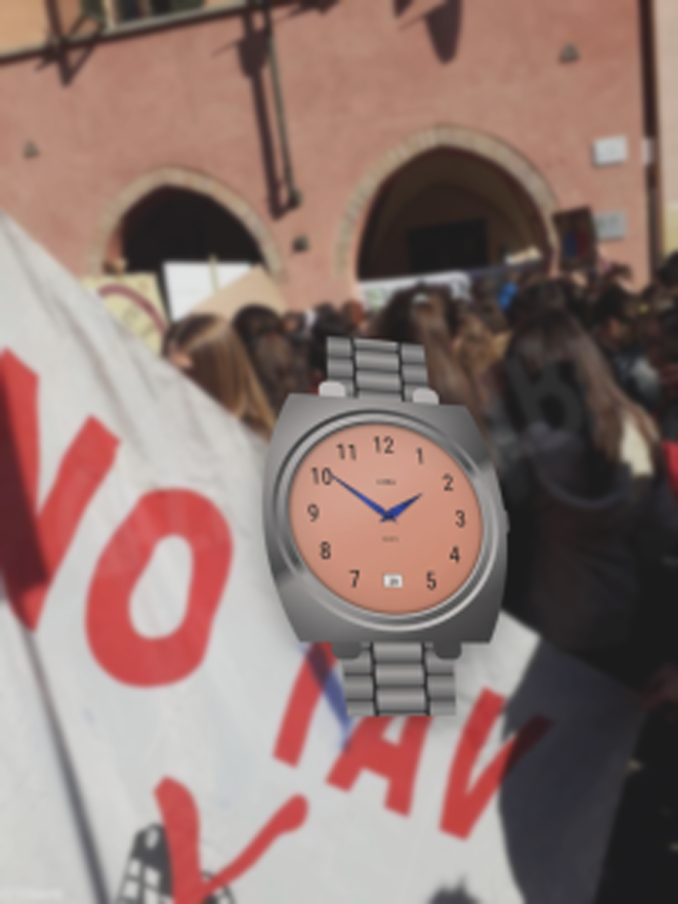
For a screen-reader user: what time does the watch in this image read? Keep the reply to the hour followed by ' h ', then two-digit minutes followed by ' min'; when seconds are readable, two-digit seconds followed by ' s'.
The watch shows 1 h 51 min
